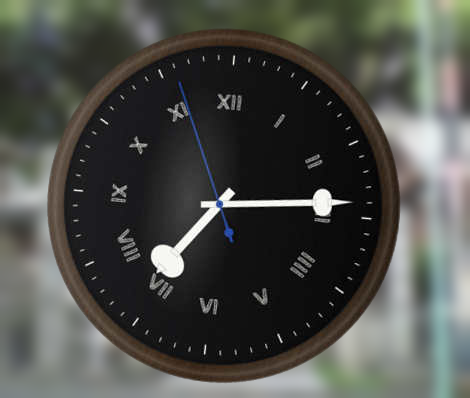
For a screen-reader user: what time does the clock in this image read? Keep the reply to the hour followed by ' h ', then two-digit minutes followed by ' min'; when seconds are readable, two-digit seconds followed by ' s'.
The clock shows 7 h 13 min 56 s
